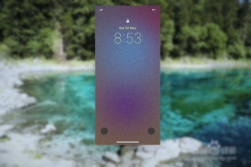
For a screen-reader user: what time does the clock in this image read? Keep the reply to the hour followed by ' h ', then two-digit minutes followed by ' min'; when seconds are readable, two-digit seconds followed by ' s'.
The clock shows 8 h 53 min
